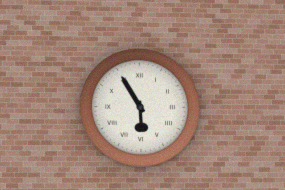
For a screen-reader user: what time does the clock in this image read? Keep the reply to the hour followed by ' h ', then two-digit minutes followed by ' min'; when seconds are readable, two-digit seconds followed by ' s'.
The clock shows 5 h 55 min
